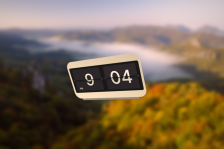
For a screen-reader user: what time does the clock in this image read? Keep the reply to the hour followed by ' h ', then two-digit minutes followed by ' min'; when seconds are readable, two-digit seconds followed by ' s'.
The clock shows 9 h 04 min
